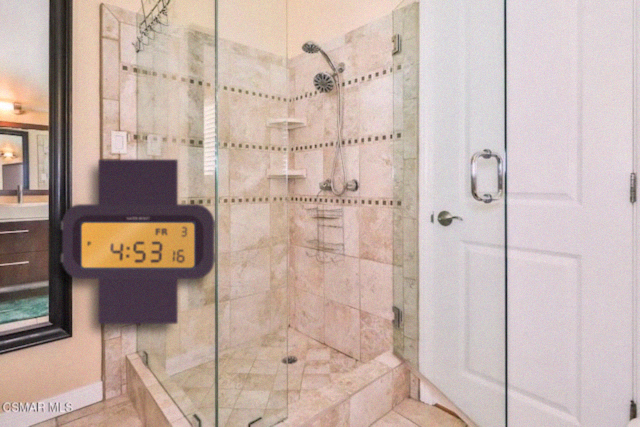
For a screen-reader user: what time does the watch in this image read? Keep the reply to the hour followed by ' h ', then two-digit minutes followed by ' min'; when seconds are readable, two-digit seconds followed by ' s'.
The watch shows 4 h 53 min 16 s
